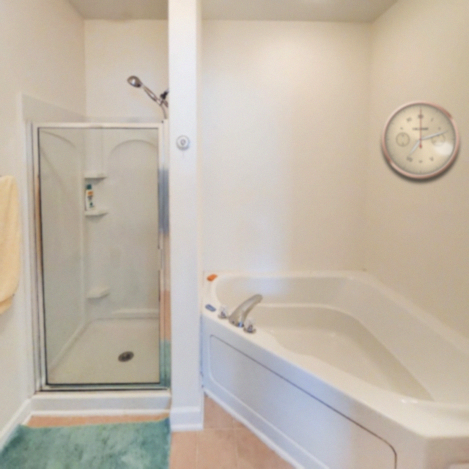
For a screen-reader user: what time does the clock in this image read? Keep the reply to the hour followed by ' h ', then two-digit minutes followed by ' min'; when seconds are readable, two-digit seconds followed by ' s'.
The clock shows 7 h 12 min
